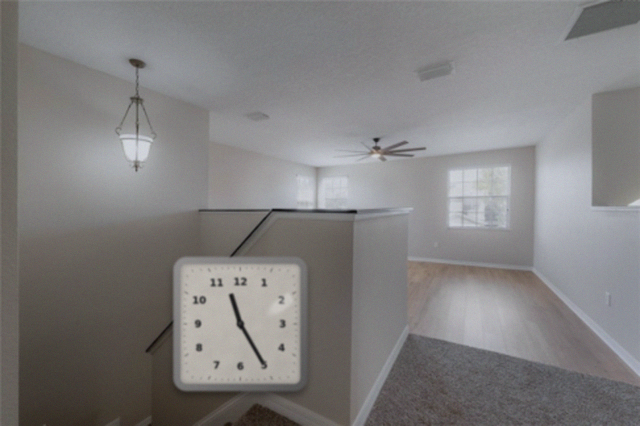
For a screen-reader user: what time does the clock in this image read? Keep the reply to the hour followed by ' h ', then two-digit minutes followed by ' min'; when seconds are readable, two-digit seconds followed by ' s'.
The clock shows 11 h 25 min
